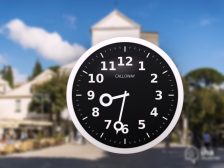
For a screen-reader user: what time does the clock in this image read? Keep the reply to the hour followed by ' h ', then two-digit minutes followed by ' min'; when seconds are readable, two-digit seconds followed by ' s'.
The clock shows 8 h 32 min
